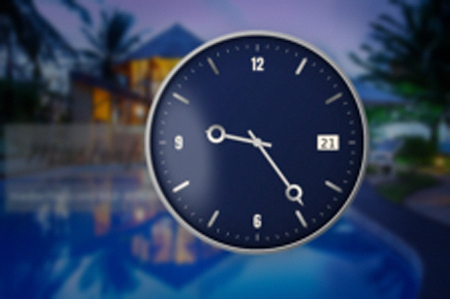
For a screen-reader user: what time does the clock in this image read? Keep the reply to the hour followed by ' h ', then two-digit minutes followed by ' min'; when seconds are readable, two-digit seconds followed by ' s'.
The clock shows 9 h 24 min
